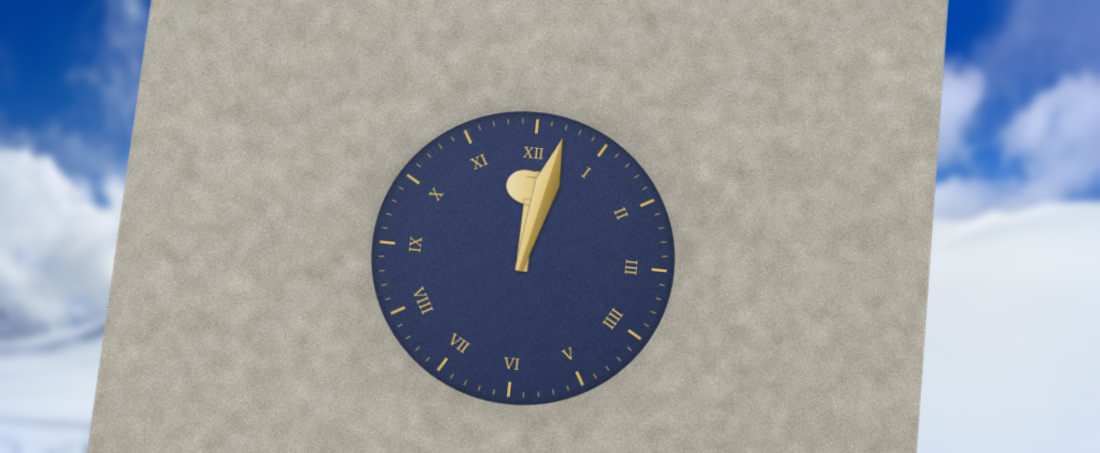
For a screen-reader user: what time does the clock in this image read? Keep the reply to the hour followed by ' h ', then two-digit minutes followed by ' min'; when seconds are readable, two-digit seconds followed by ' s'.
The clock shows 12 h 02 min
